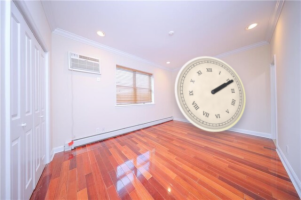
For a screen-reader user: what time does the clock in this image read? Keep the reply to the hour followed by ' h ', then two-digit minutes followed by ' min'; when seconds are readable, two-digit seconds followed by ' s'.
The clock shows 2 h 11 min
